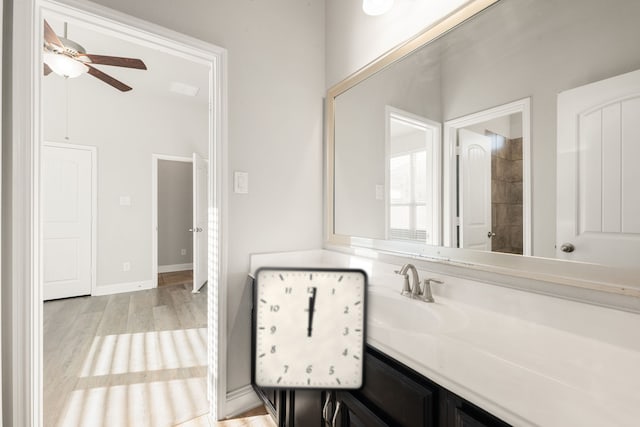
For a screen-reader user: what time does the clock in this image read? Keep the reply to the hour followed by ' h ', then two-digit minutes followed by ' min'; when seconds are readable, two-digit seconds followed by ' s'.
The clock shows 12 h 01 min
